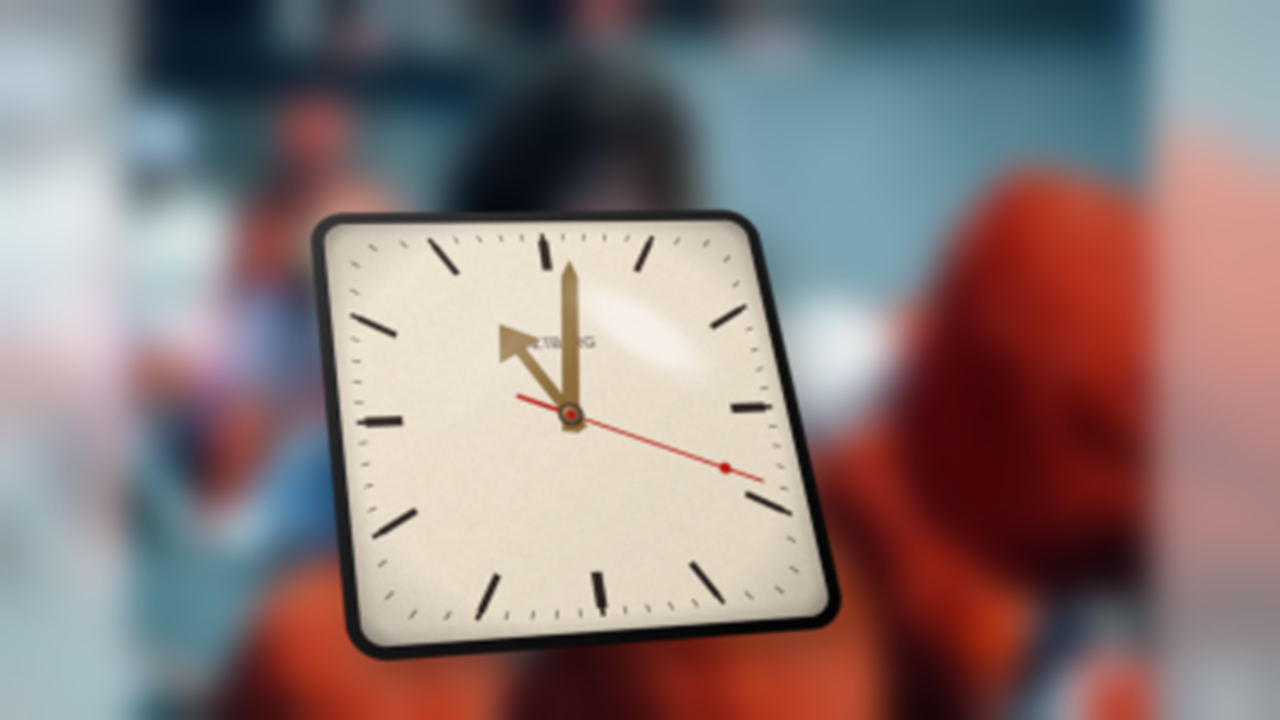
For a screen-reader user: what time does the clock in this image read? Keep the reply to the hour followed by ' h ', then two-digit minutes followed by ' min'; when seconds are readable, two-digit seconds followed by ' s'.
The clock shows 11 h 01 min 19 s
